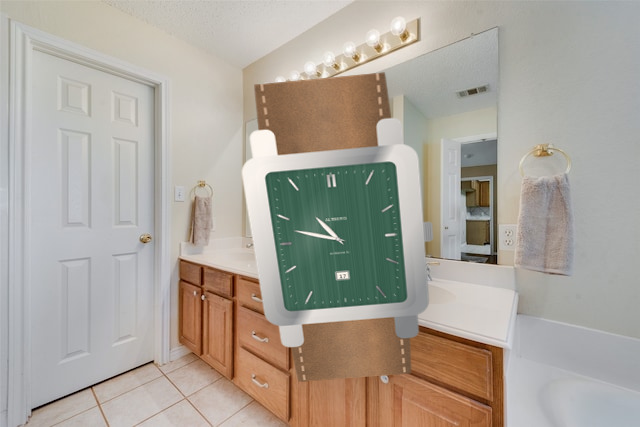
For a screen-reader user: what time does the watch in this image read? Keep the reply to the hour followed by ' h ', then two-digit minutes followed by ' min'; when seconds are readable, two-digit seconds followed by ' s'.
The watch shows 10 h 48 min
